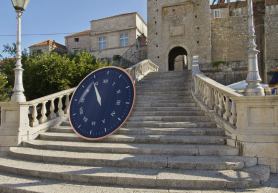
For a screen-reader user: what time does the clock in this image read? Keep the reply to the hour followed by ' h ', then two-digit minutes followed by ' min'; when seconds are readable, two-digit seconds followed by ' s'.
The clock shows 10 h 54 min
